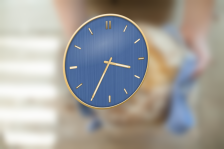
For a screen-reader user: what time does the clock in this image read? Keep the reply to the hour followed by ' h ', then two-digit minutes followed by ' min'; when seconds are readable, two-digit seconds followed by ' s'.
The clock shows 3 h 35 min
